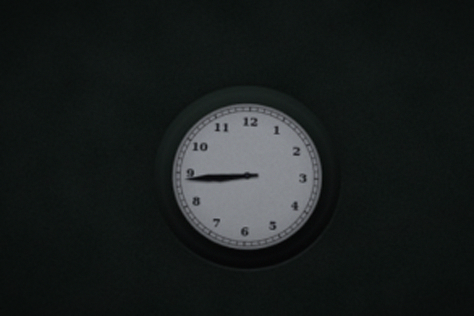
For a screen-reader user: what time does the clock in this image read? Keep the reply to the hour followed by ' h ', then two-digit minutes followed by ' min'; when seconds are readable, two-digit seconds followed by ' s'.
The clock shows 8 h 44 min
